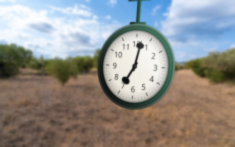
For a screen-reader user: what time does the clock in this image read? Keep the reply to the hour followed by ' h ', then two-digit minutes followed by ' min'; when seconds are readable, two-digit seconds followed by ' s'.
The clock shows 7 h 02 min
